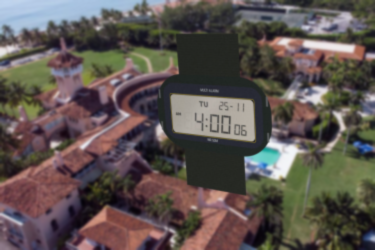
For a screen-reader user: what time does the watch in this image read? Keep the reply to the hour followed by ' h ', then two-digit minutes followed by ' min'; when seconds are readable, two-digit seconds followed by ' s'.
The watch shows 4 h 00 min 06 s
